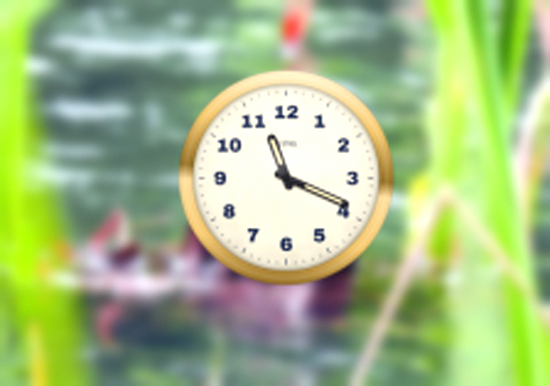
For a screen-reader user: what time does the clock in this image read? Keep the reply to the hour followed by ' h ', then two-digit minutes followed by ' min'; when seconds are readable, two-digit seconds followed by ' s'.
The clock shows 11 h 19 min
